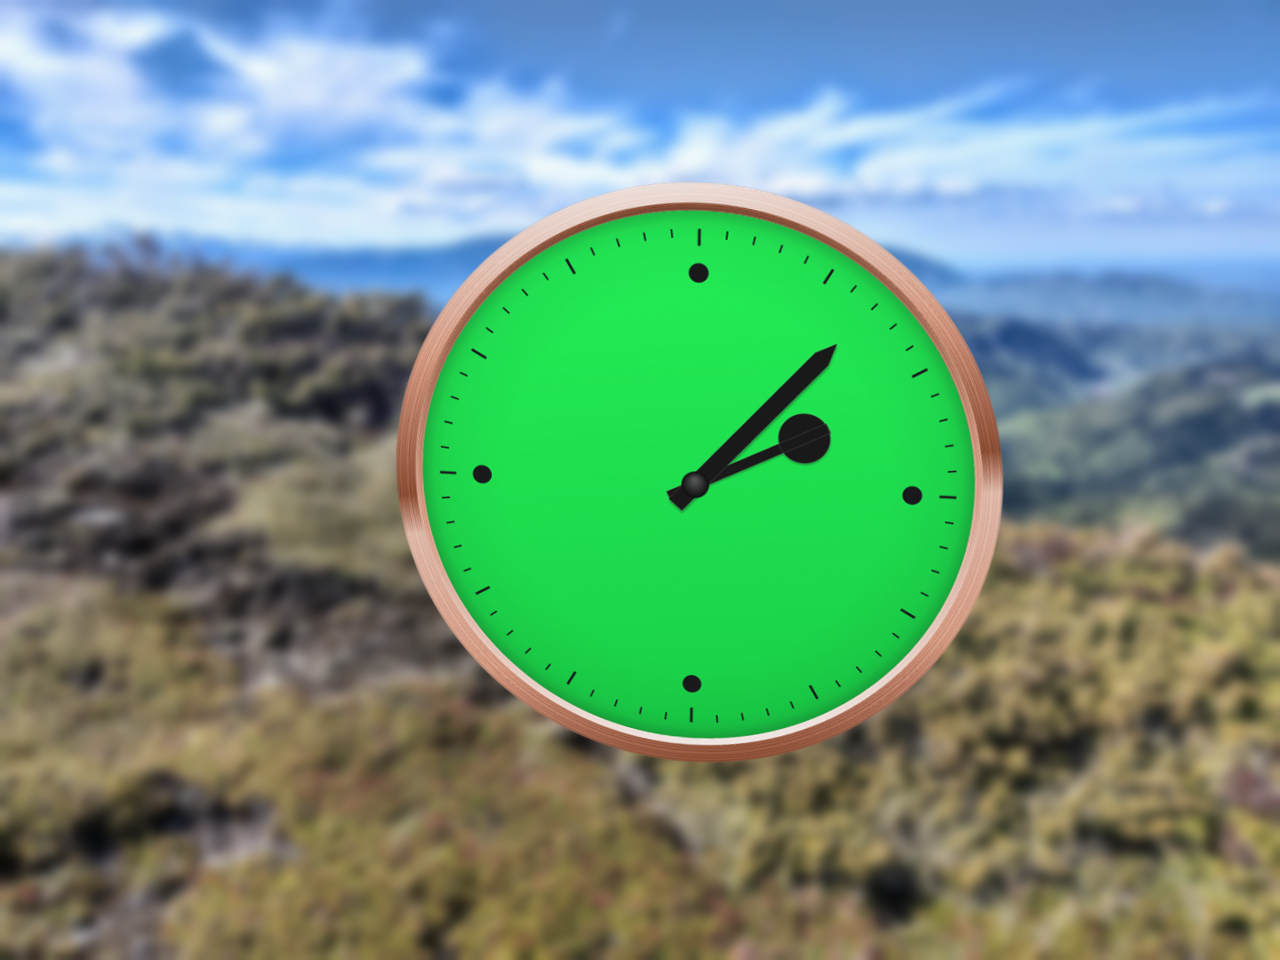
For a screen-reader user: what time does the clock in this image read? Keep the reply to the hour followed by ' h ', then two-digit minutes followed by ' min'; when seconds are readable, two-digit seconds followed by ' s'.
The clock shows 2 h 07 min
